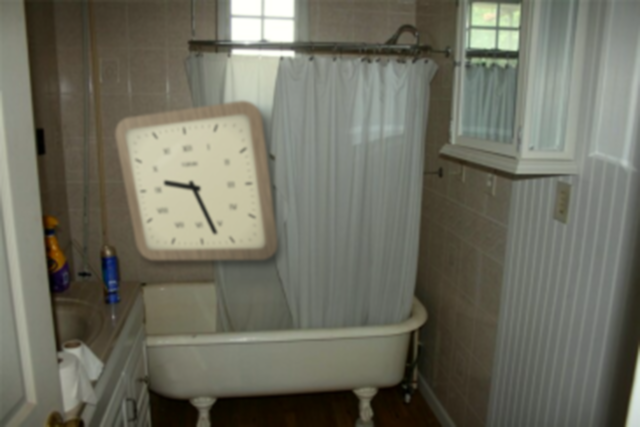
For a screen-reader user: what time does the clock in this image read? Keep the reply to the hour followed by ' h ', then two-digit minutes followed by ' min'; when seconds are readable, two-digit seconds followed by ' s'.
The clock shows 9 h 27 min
